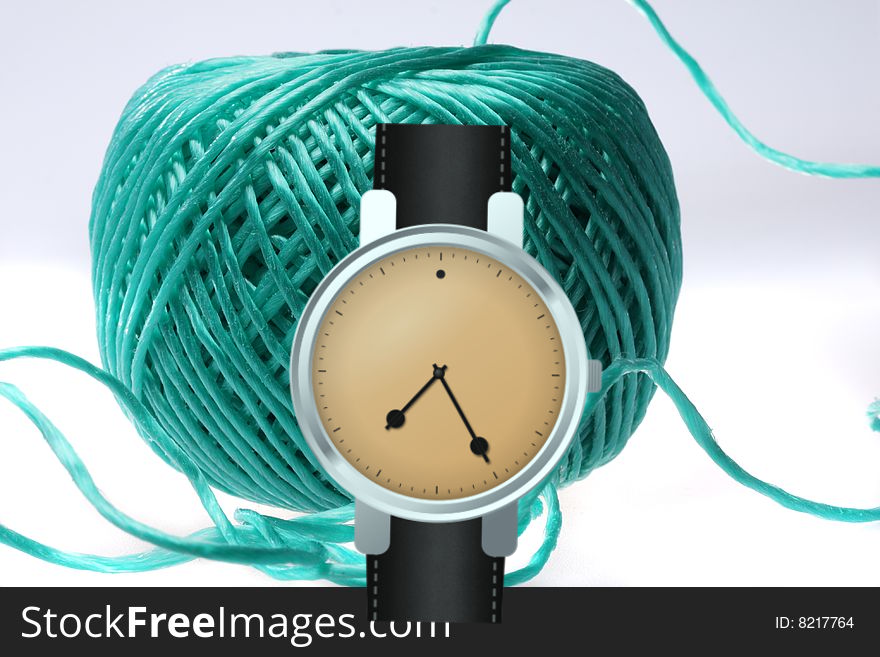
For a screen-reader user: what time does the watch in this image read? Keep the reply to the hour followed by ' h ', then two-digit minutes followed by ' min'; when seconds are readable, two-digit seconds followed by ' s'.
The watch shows 7 h 25 min
